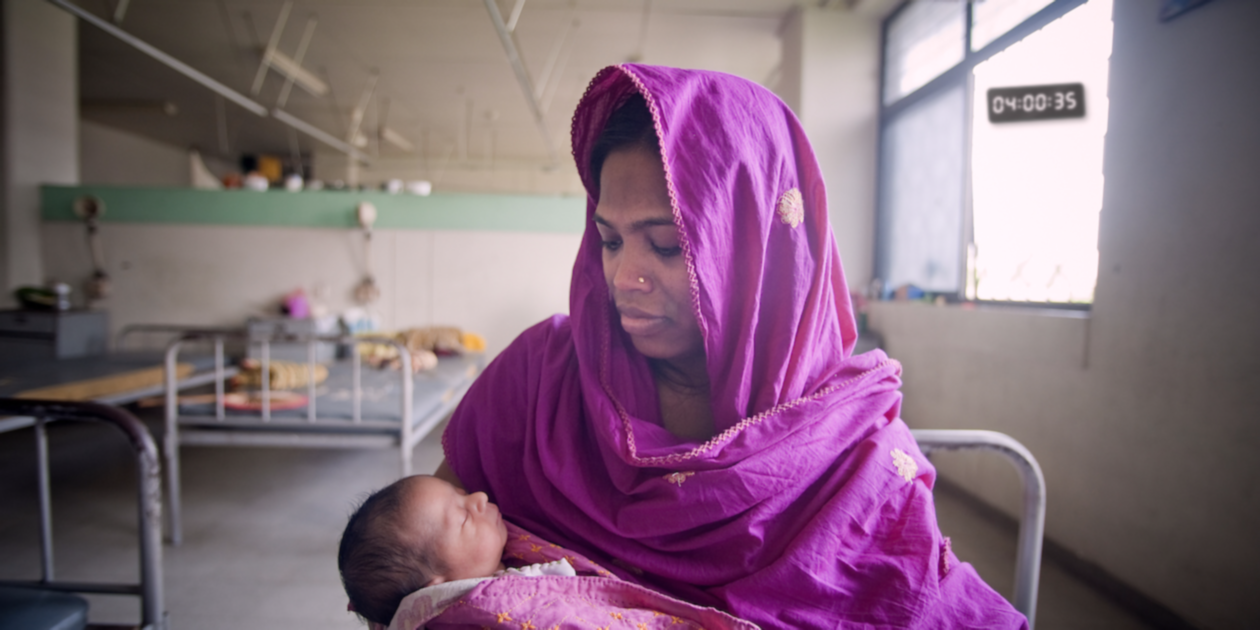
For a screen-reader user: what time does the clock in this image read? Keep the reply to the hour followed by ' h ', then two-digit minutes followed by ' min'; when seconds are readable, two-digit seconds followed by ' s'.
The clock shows 4 h 00 min 35 s
